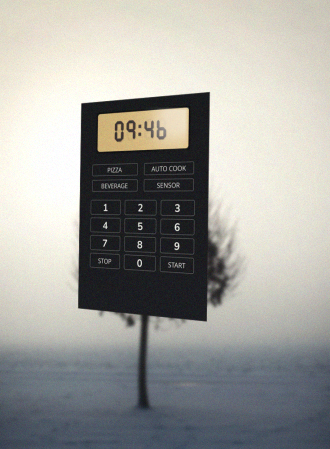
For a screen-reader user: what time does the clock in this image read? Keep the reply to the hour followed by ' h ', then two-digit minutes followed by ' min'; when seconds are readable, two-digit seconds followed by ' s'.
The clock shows 9 h 46 min
